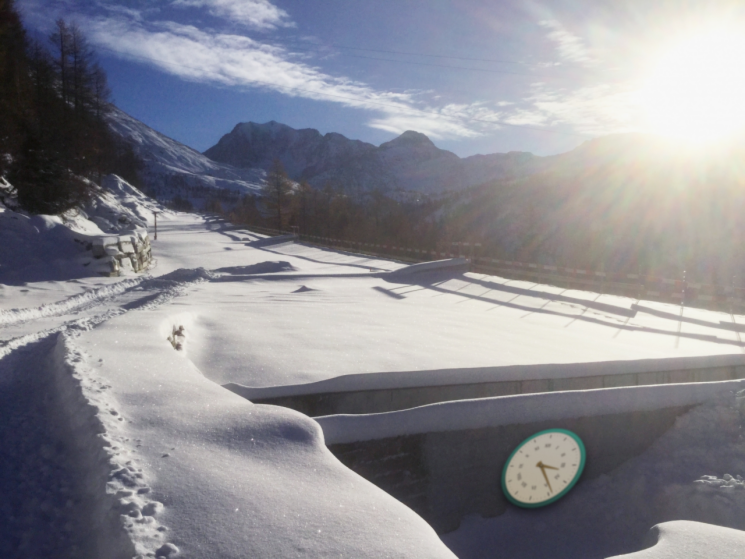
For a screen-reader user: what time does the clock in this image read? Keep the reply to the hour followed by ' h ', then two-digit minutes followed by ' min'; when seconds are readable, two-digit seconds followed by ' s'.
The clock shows 3 h 24 min
